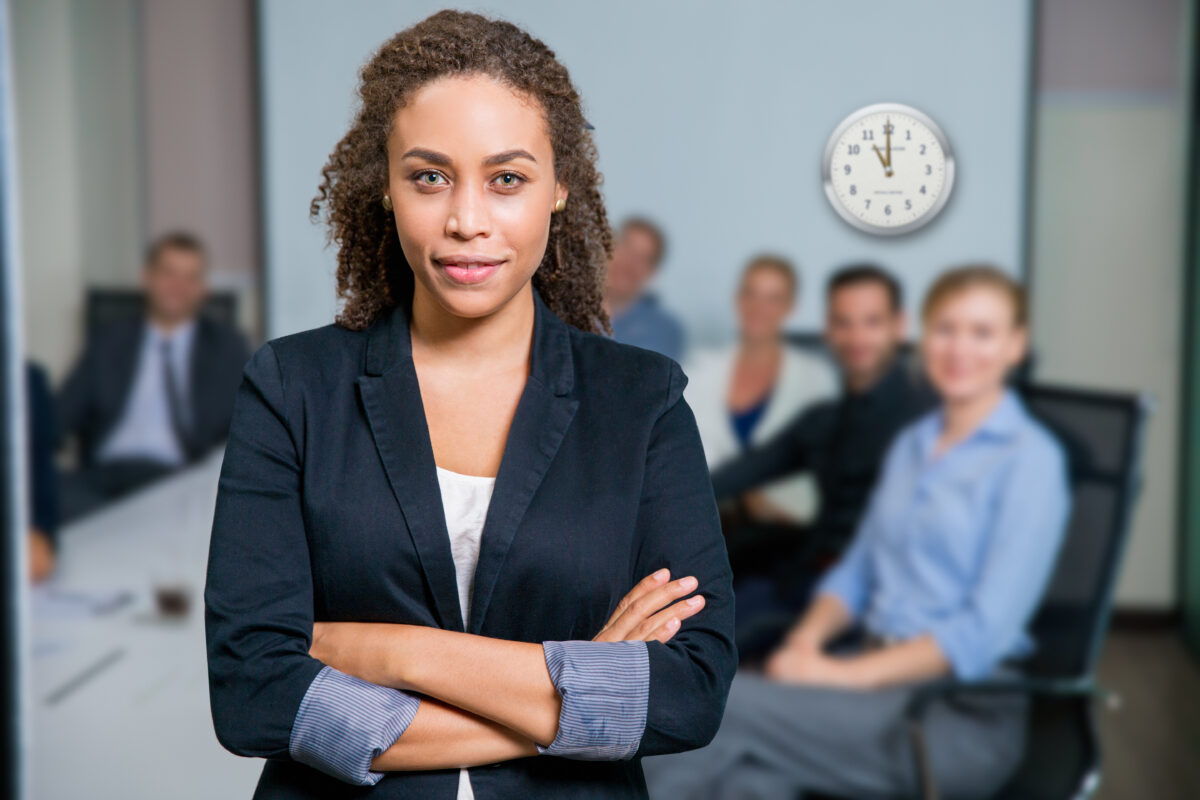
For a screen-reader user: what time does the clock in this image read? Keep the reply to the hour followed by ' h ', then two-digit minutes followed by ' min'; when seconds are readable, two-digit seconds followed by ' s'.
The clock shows 11 h 00 min
